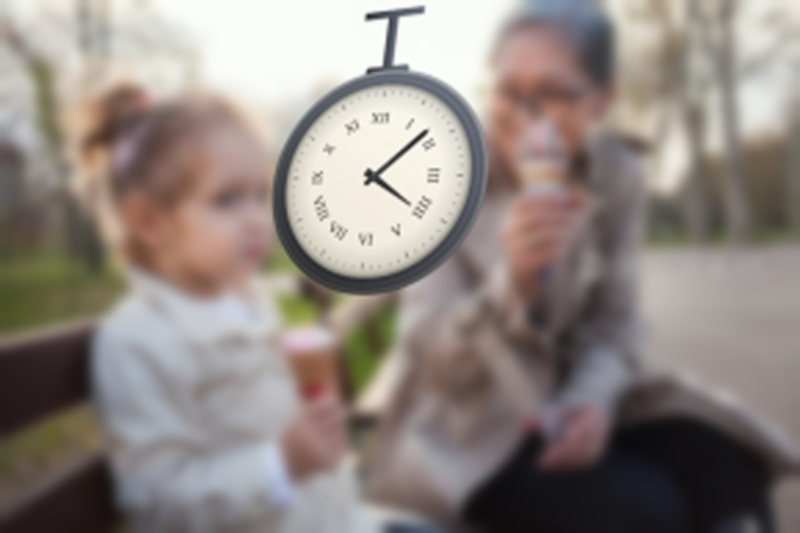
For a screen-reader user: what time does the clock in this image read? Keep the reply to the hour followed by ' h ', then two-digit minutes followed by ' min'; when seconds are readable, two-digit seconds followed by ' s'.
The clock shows 4 h 08 min
